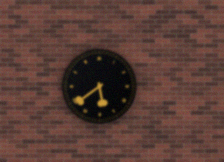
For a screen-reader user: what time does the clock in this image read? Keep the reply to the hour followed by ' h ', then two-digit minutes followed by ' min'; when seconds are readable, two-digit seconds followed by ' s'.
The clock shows 5 h 39 min
